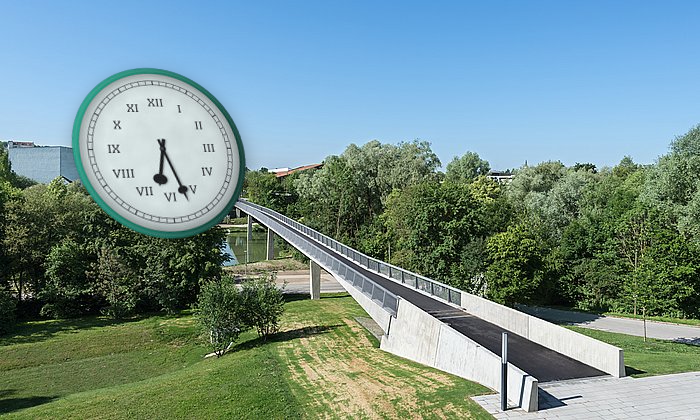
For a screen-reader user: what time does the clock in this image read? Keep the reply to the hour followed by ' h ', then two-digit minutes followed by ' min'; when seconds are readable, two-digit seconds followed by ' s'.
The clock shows 6 h 27 min
